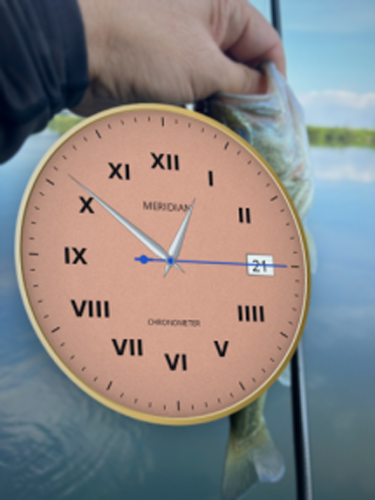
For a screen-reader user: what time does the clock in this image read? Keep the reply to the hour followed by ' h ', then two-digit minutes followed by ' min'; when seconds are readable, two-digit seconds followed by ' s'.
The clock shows 12 h 51 min 15 s
